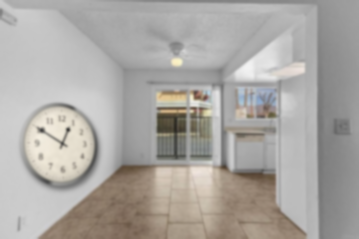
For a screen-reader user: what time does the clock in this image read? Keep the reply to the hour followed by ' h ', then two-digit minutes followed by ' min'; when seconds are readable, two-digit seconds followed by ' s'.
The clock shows 12 h 50 min
